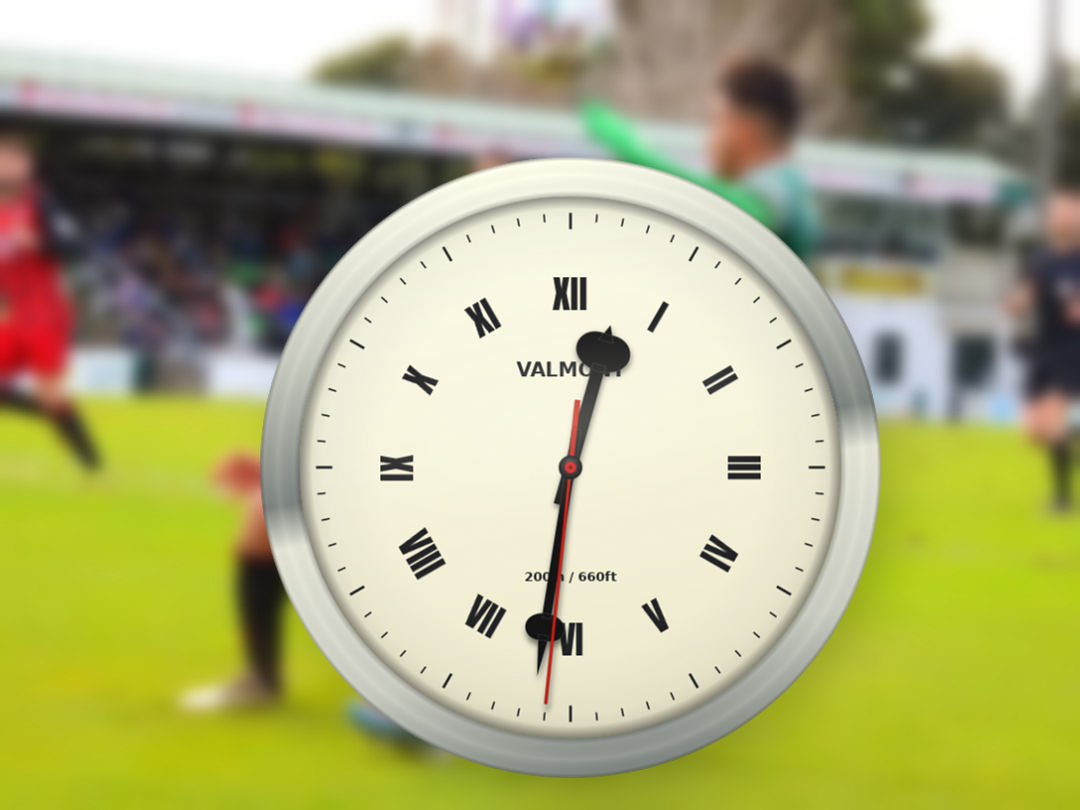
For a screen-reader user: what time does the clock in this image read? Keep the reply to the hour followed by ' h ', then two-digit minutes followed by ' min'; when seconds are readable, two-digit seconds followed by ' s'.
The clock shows 12 h 31 min 31 s
